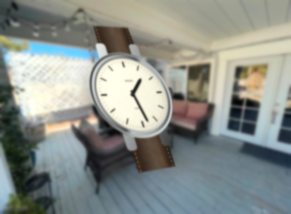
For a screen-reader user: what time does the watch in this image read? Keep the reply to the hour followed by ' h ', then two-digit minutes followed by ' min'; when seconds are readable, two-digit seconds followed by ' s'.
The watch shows 1 h 28 min
